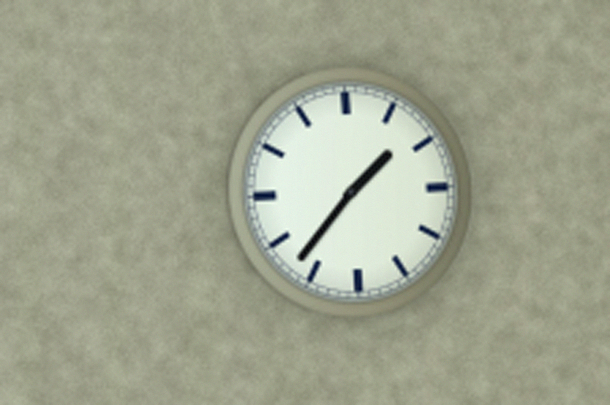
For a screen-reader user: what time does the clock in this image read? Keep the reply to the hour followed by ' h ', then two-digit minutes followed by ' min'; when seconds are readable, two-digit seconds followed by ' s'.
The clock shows 1 h 37 min
